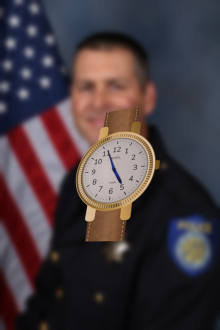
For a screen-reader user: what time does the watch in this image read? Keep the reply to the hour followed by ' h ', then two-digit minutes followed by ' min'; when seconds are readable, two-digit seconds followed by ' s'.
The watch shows 4 h 56 min
